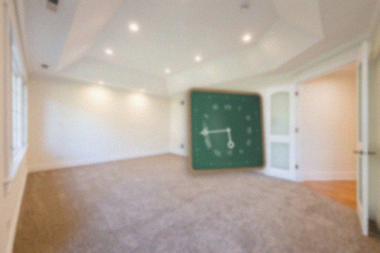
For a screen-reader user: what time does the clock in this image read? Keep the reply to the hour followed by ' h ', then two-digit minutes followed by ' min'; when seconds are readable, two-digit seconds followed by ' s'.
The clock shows 5 h 44 min
